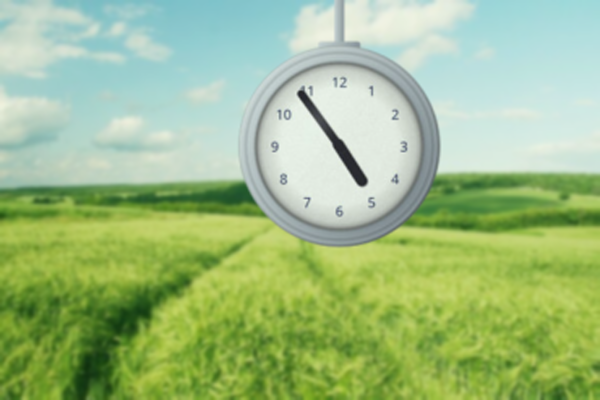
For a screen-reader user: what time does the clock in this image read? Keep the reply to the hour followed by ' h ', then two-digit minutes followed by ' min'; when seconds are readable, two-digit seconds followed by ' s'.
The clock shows 4 h 54 min
